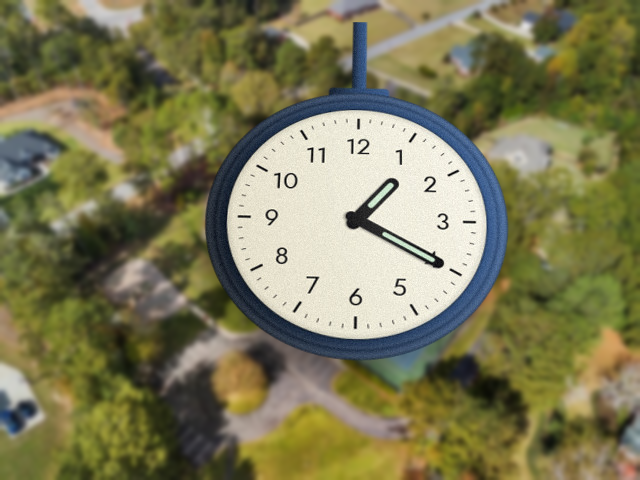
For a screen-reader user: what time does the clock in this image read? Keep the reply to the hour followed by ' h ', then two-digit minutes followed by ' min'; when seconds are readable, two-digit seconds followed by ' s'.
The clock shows 1 h 20 min
